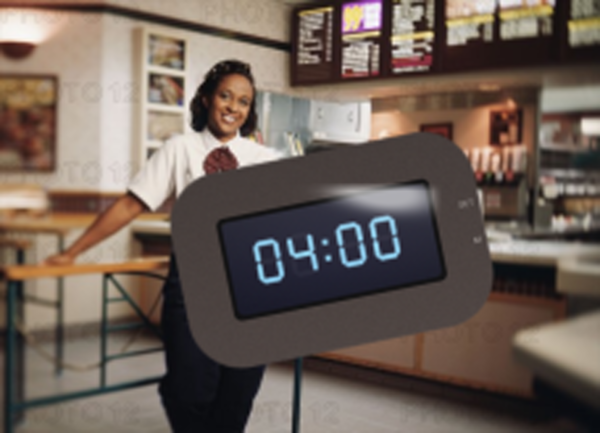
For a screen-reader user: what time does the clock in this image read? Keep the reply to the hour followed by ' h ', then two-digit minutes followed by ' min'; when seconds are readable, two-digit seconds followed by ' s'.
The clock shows 4 h 00 min
